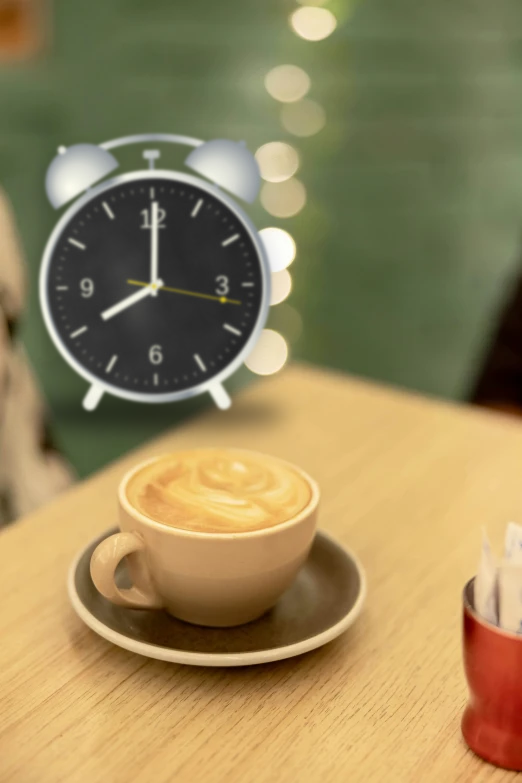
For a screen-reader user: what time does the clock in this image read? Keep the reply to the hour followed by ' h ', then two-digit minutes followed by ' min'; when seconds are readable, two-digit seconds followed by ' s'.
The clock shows 8 h 00 min 17 s
